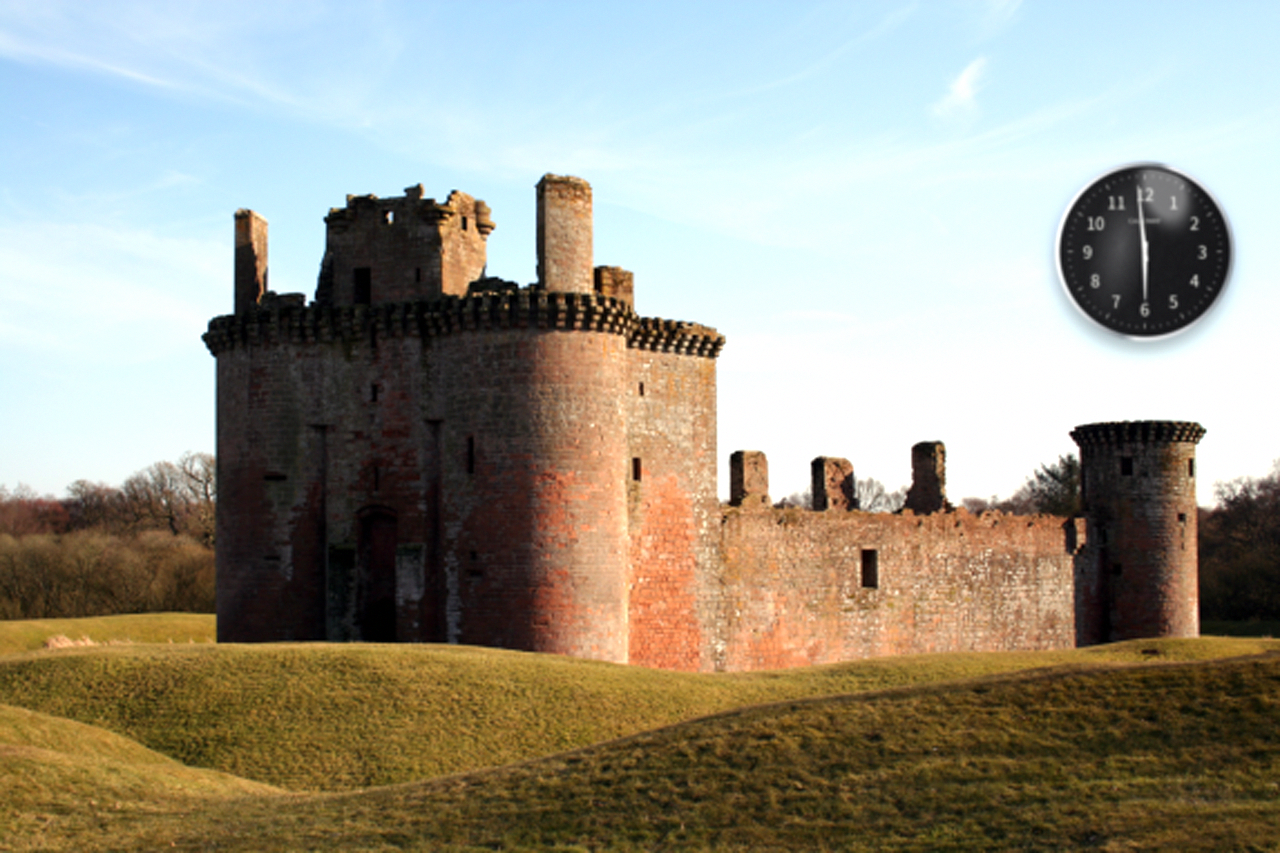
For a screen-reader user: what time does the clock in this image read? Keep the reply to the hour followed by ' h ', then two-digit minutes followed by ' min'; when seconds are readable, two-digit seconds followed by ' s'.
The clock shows 5 h 59 min
